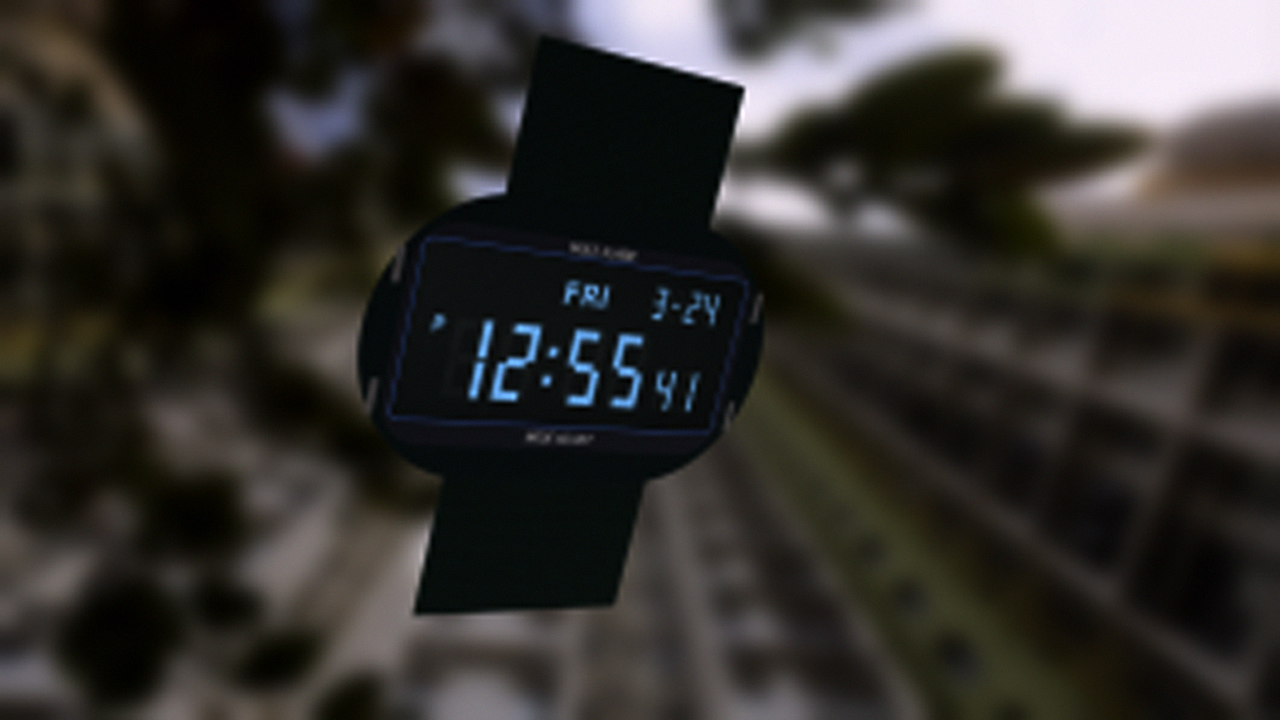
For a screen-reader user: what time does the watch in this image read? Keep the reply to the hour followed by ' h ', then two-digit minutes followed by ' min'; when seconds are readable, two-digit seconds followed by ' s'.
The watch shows 12 h 55 min 41 s
